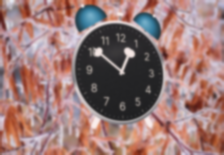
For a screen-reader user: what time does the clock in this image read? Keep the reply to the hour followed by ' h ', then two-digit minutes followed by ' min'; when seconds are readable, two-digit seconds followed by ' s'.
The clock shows 12 h 51 min
